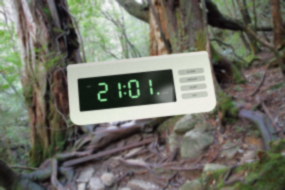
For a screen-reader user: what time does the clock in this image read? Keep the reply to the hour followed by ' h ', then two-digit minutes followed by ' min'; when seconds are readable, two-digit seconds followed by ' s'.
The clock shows 21 h 01 min
